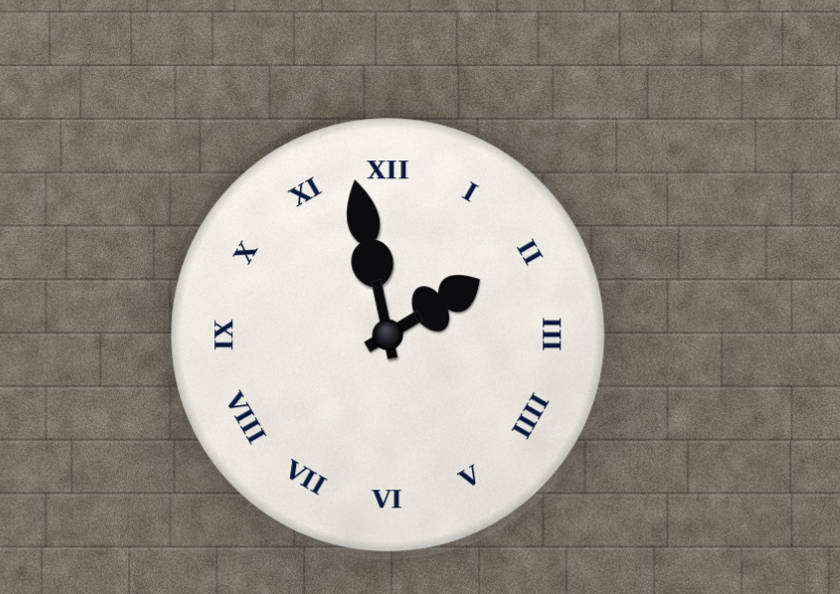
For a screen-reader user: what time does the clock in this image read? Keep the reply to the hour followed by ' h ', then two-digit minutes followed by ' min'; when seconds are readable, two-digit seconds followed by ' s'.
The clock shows 1 h 58 min
